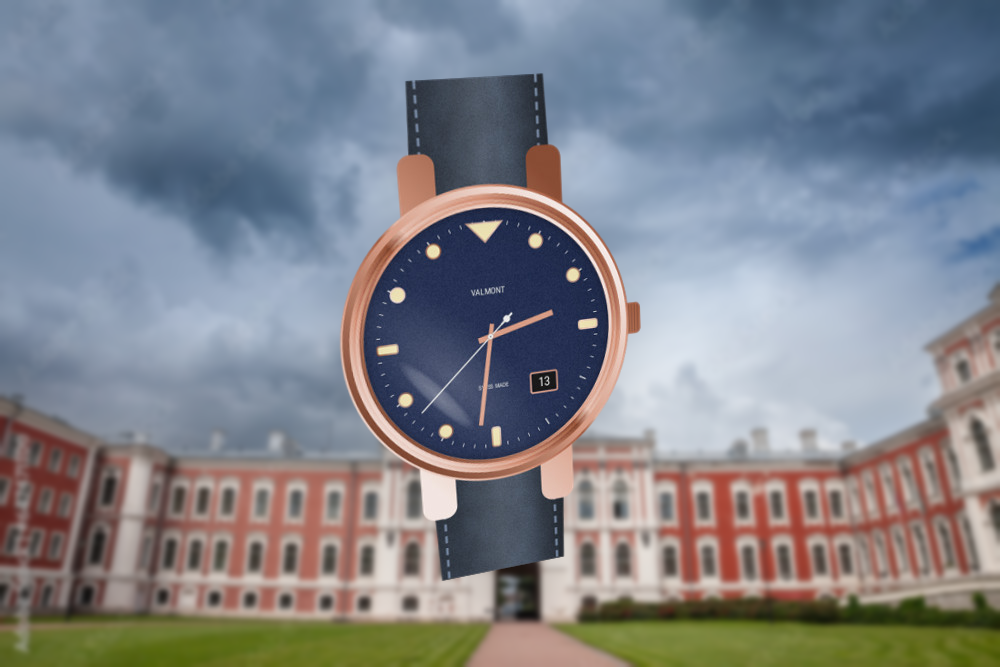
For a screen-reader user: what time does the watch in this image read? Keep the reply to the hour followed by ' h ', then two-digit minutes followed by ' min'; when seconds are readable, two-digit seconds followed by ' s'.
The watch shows 2 h 31 min 38 s
